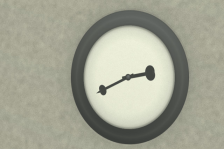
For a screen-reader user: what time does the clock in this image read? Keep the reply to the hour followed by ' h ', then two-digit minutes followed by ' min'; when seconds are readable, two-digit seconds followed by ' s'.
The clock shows 2 h 41 min
